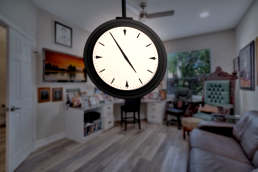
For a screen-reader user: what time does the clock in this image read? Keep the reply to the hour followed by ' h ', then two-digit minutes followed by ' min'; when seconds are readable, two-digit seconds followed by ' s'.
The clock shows 4 h 55 min
